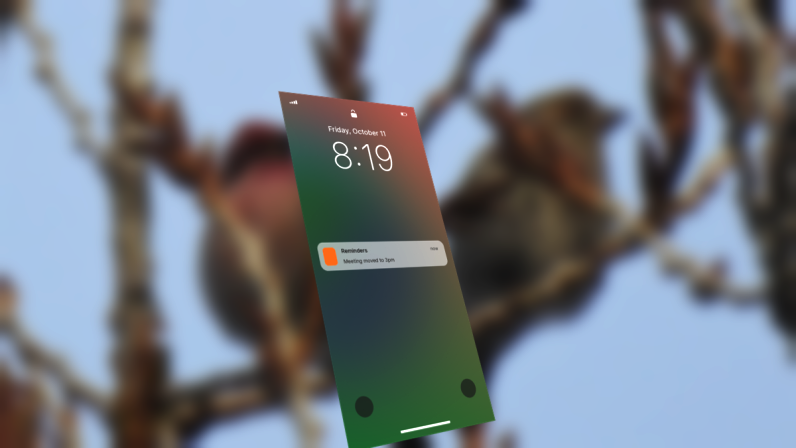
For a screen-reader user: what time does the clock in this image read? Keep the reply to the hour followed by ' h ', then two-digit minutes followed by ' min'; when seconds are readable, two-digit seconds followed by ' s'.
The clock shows 8 h 19 min
